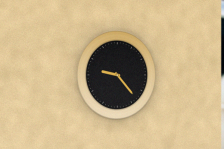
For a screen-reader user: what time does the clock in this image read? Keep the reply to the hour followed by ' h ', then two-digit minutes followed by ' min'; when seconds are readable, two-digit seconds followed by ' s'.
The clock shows 9 h 23 min
